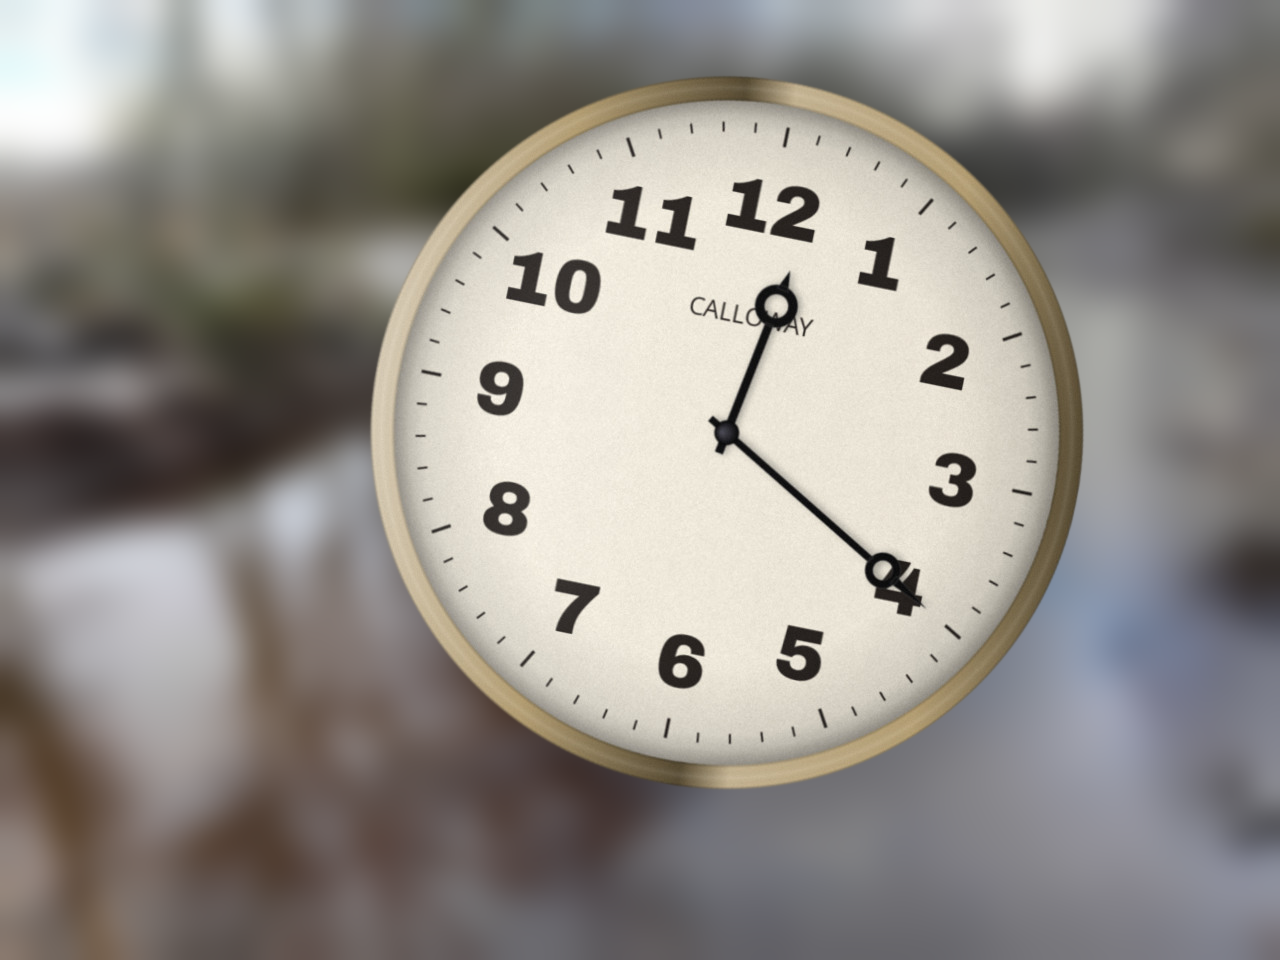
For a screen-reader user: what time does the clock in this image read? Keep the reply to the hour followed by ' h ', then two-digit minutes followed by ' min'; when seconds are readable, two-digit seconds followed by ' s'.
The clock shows 12 h 20 min
